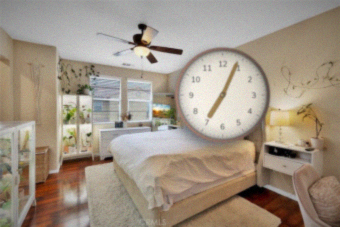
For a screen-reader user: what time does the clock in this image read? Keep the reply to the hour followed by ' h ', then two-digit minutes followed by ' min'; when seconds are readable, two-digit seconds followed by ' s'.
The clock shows 7 h 04 min
